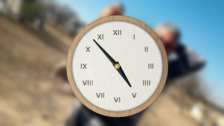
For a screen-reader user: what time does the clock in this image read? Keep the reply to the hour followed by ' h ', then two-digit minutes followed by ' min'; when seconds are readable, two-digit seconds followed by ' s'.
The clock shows 4 h 53 min
